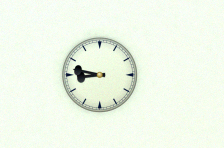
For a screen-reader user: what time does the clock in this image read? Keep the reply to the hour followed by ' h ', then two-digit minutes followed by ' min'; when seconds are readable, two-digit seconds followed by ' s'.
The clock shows 8 h 47 min
